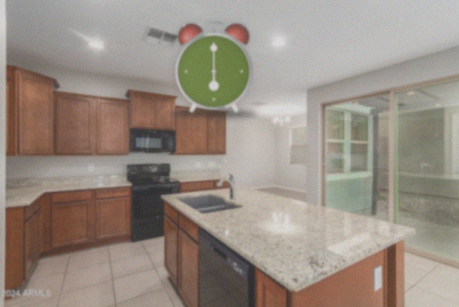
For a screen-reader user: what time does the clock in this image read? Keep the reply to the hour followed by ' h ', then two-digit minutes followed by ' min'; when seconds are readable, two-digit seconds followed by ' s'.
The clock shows 6 h 00 min
